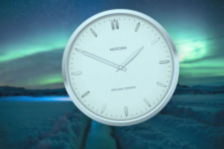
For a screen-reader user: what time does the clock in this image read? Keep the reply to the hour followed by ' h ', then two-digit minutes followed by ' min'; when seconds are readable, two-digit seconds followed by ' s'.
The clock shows 1 h 50 min
